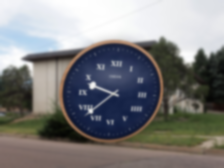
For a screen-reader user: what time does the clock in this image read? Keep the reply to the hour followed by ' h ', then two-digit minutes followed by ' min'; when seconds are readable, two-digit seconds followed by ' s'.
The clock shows 9 h 38 min
